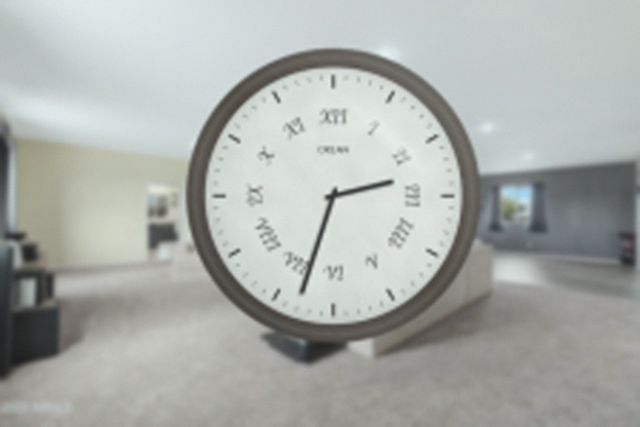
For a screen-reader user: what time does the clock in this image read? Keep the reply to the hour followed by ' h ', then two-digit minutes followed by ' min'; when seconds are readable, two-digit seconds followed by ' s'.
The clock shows 2 h 33 min
